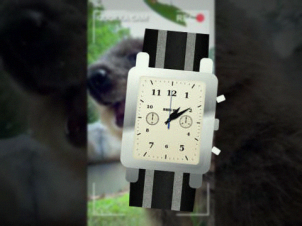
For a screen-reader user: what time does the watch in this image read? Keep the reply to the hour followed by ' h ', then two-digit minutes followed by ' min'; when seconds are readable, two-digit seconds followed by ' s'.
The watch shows 1 h 09 min
